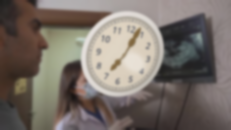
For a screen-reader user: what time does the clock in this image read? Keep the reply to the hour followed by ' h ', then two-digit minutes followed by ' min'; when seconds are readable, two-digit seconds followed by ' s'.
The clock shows 7 h 03 min
